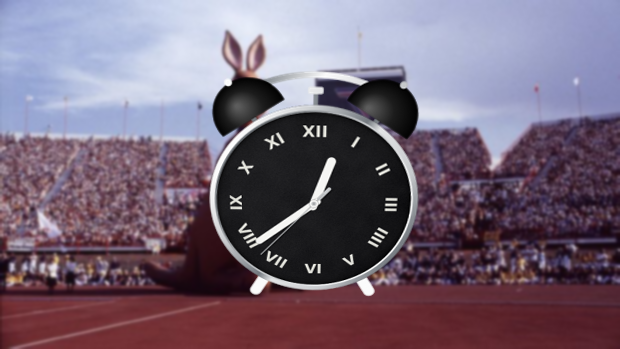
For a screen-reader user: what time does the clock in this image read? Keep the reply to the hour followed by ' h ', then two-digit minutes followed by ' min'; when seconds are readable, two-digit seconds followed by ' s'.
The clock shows 12 h 38 min 37 s
